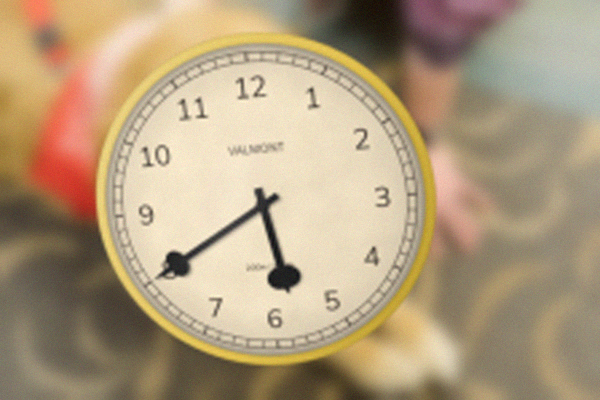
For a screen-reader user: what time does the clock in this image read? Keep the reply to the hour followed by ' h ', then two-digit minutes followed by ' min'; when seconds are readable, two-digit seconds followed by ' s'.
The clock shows 5 h 40 min
